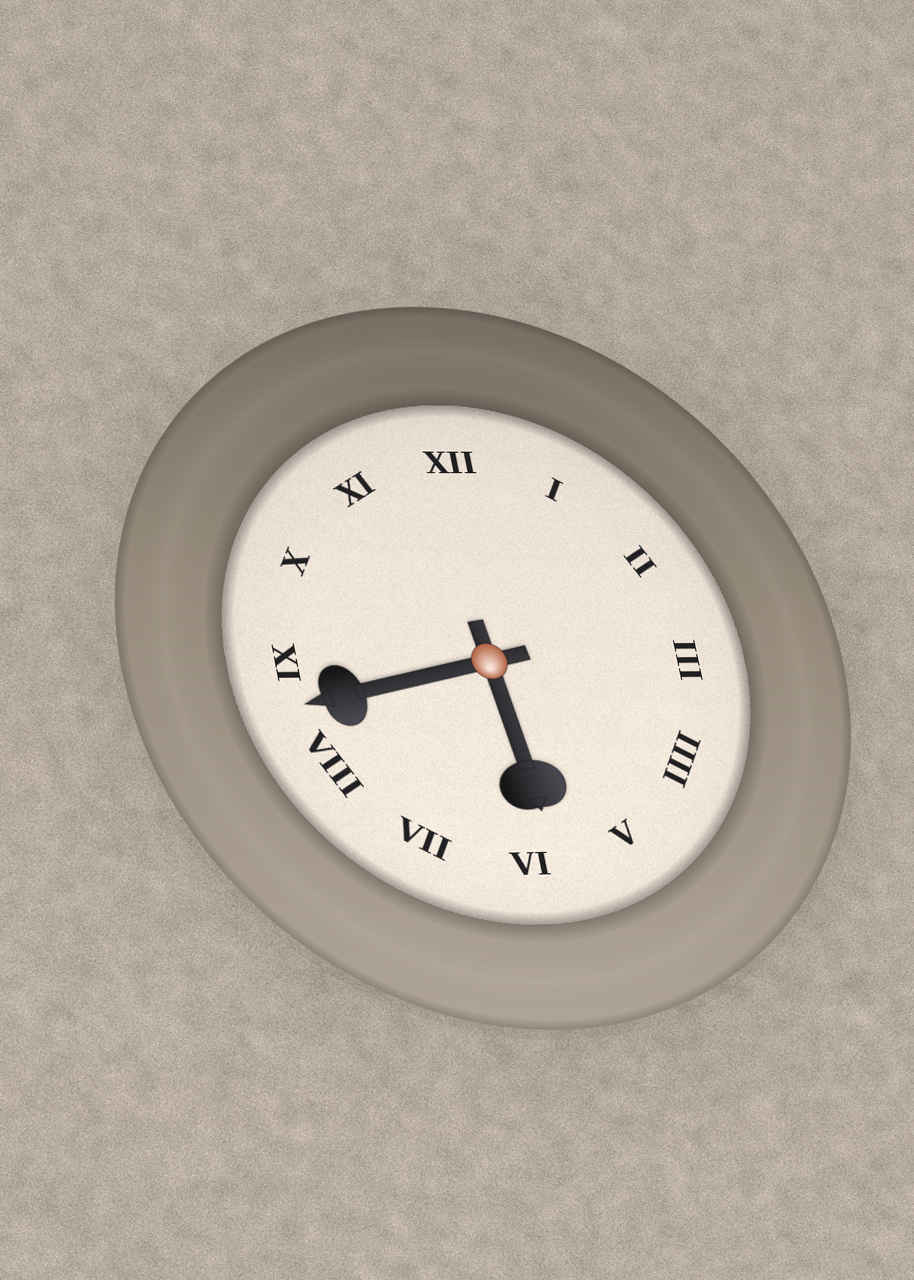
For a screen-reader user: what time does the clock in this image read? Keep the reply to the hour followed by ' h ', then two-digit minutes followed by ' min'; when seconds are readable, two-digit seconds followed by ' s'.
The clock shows 5 h 43 min
